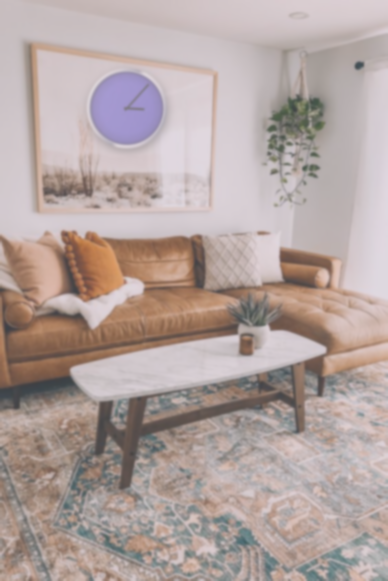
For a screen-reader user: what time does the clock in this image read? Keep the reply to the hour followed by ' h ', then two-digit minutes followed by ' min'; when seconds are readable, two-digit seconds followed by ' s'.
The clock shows 3 h 07 min
